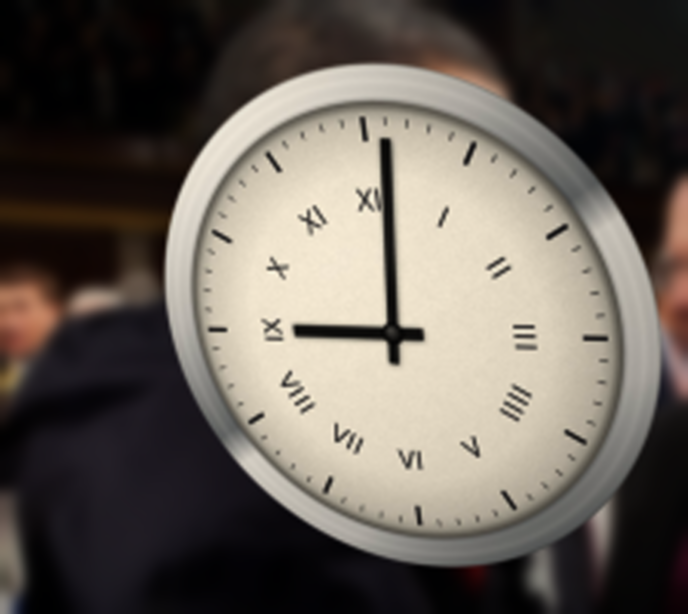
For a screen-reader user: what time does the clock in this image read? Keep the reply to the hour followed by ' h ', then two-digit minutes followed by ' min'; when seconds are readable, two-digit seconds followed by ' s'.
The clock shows 9 h 01 min
